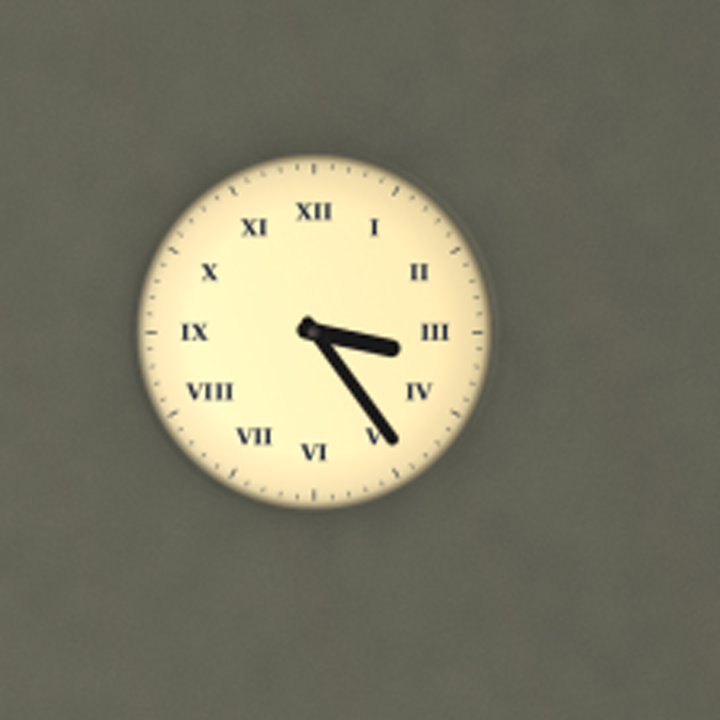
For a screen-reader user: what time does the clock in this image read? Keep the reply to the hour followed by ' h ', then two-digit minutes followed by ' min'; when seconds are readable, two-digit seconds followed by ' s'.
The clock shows 3 h 24 min
